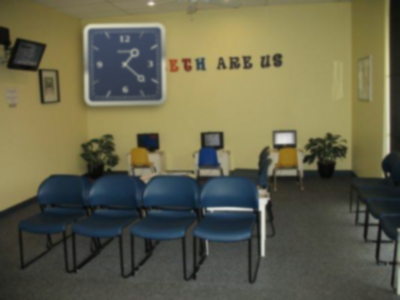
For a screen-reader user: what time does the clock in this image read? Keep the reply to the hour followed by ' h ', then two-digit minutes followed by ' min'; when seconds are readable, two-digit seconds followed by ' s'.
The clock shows 1 h 22 min
